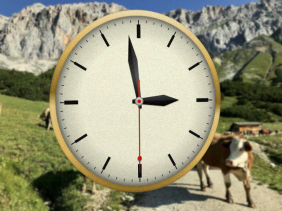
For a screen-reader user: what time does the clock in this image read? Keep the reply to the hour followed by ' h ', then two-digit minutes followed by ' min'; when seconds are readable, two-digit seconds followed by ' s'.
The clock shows 2 h 58 min 30 s
